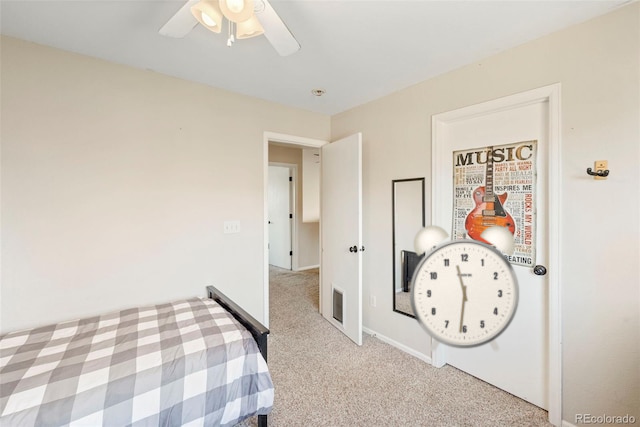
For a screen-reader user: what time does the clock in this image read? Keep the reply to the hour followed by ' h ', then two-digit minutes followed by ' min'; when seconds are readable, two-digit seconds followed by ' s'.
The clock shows 11 h 31 min
